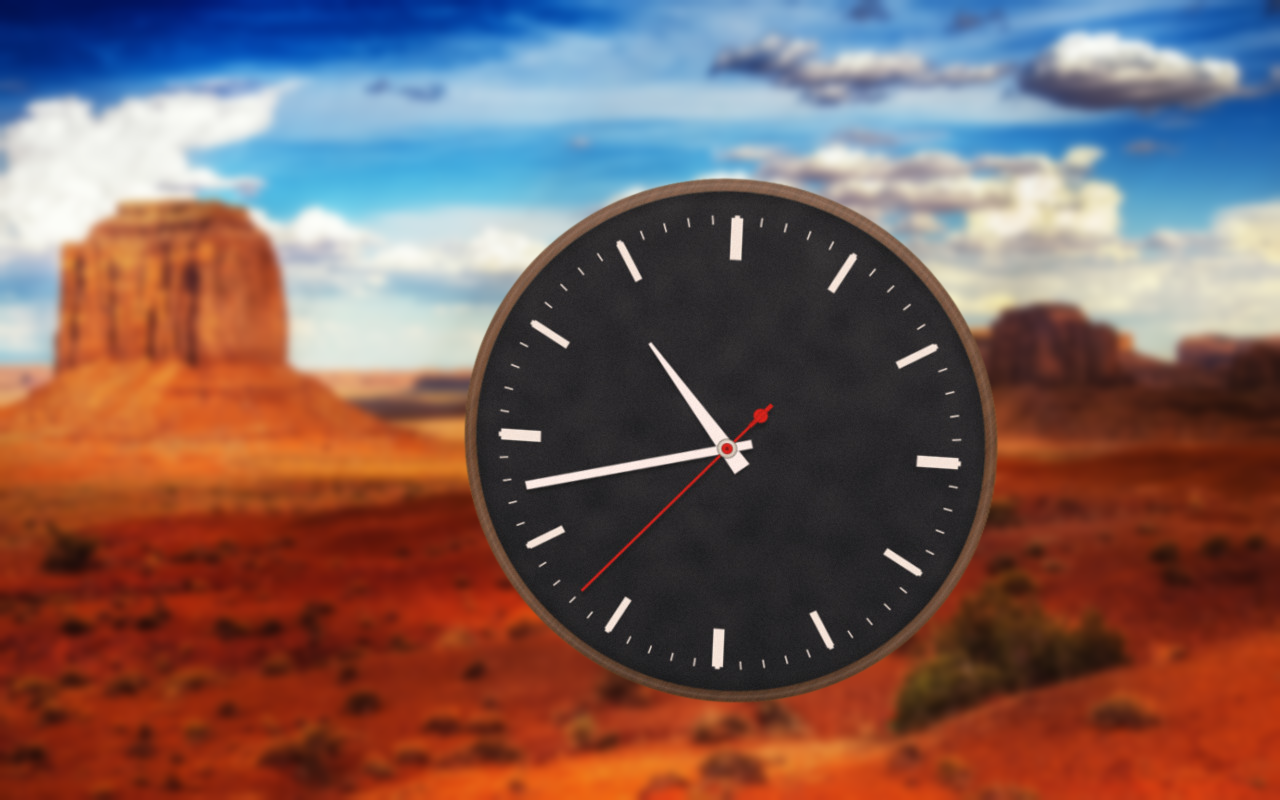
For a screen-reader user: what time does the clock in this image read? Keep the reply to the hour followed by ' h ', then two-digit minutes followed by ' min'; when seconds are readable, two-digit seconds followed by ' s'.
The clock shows 10 h 42 min 37 s
